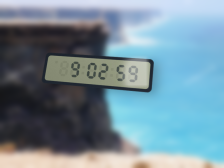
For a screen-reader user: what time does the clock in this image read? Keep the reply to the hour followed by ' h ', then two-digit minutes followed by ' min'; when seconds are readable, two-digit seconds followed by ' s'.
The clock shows 9 h 02 min 59 s
